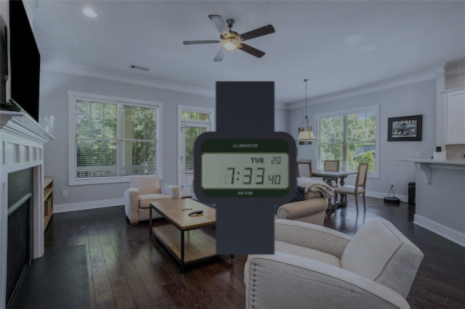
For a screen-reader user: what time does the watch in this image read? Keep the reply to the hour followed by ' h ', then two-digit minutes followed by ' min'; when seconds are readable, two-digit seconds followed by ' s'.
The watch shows 7 h 33 min 40 s
